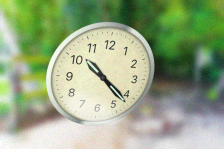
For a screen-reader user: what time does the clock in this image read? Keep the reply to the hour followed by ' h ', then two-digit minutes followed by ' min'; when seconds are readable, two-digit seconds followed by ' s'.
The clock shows 10 h 22 min
